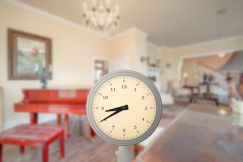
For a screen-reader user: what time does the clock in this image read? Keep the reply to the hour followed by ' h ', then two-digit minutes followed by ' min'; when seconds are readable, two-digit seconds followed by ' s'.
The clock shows 8 h 40 min
